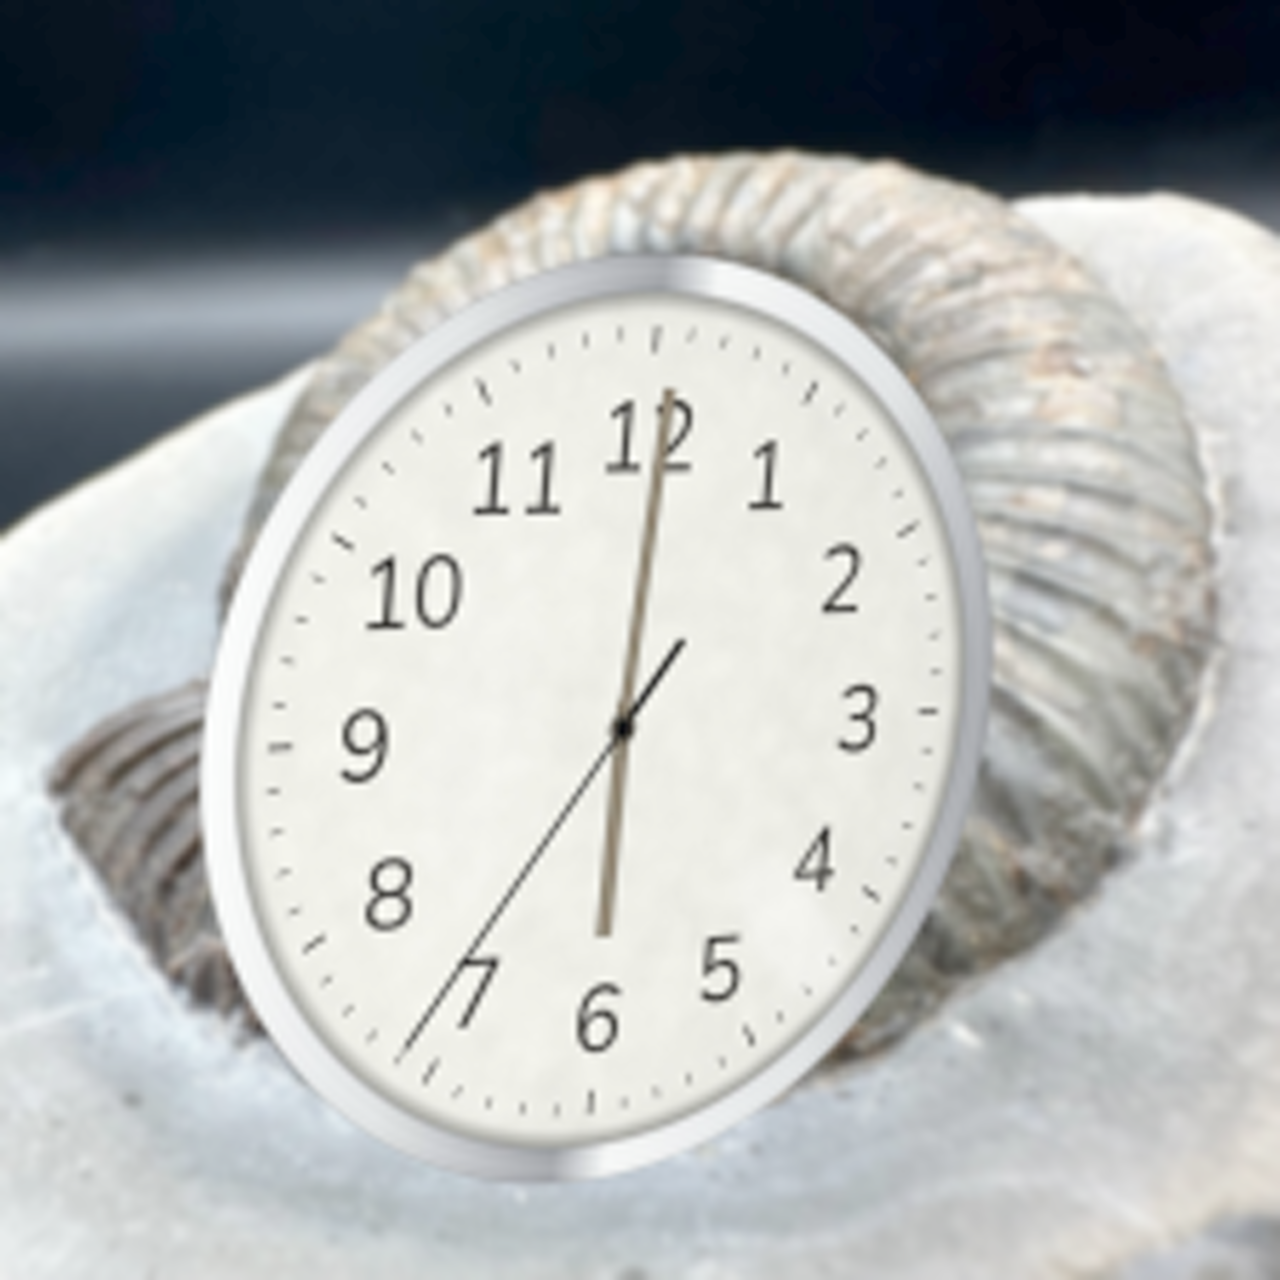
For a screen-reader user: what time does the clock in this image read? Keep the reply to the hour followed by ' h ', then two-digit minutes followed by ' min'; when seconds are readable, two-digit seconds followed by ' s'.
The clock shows 6 h 00 min 36 s
